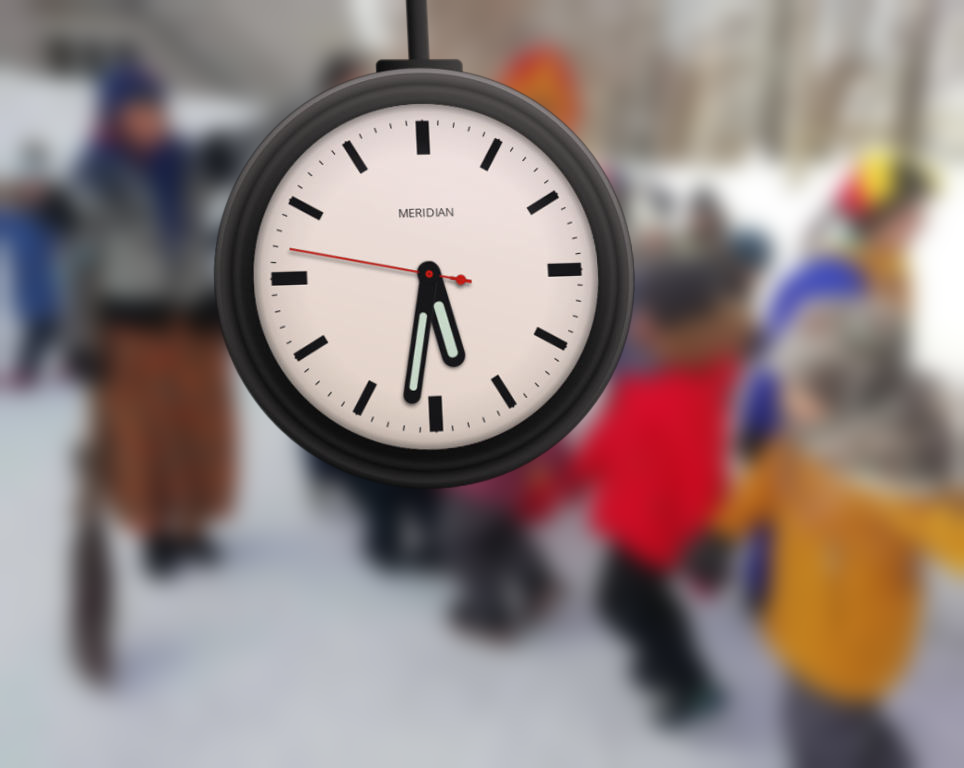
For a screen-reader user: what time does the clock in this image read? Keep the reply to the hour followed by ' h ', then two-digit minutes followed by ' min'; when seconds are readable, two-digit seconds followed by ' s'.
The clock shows 5 h 31 min 47 s
